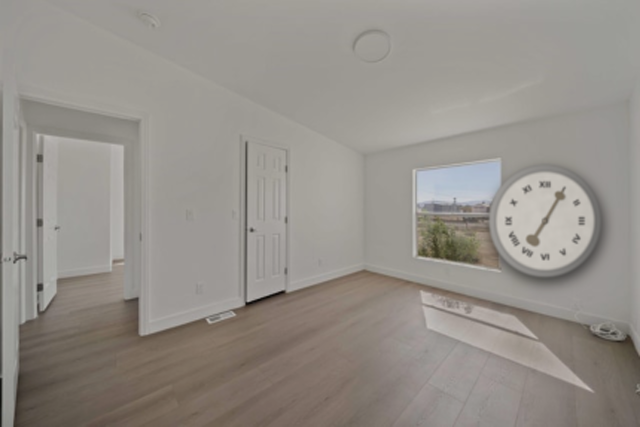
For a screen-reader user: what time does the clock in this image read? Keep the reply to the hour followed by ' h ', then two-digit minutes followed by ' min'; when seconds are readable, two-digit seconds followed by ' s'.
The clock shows 7 h 05 min
